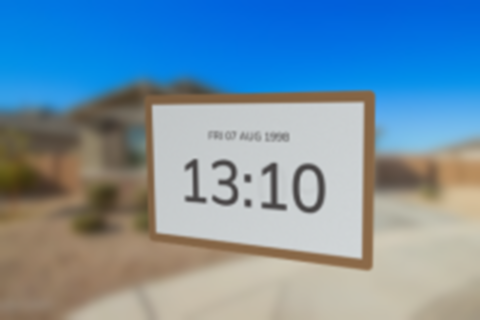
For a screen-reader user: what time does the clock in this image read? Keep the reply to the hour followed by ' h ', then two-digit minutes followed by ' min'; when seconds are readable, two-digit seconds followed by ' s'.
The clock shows 13 h 10 min
